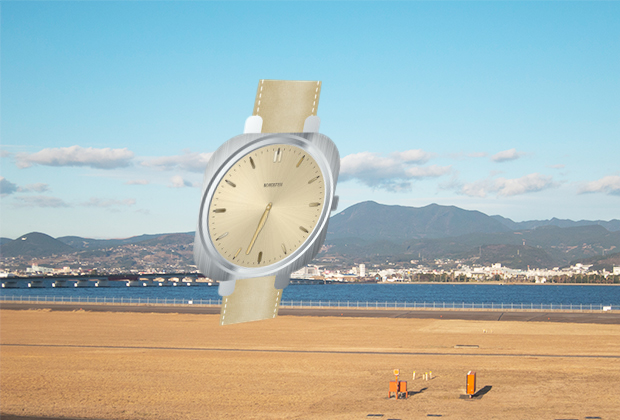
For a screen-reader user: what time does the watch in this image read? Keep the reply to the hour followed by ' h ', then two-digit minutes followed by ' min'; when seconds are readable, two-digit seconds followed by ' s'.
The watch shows 6 h 33 min
